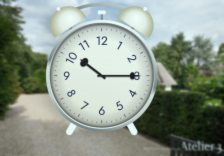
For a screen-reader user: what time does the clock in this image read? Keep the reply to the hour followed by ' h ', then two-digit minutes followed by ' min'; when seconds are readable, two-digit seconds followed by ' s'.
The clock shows 10 h 15 min
